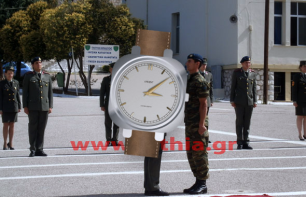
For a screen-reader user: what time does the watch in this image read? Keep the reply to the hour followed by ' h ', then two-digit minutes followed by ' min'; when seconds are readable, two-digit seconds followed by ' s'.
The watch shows 3 h 08 min
